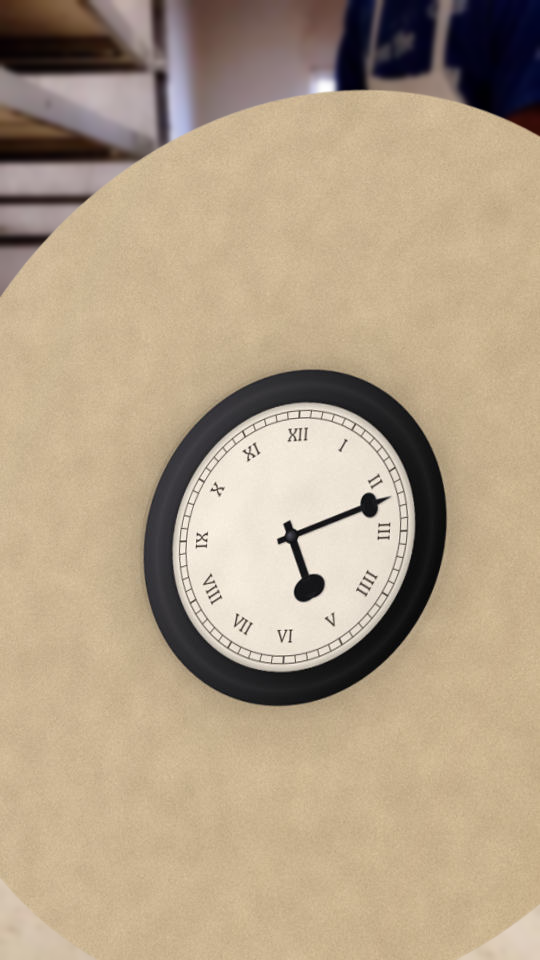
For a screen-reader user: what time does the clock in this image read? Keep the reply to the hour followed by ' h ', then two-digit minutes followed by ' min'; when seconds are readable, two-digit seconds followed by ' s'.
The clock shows 5 h 12 min
